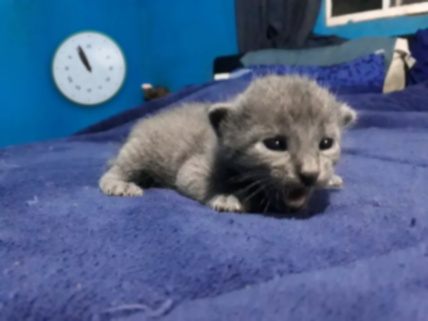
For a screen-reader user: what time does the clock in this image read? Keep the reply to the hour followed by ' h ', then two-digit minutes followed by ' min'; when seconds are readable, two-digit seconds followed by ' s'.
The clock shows 10 h 56 min
